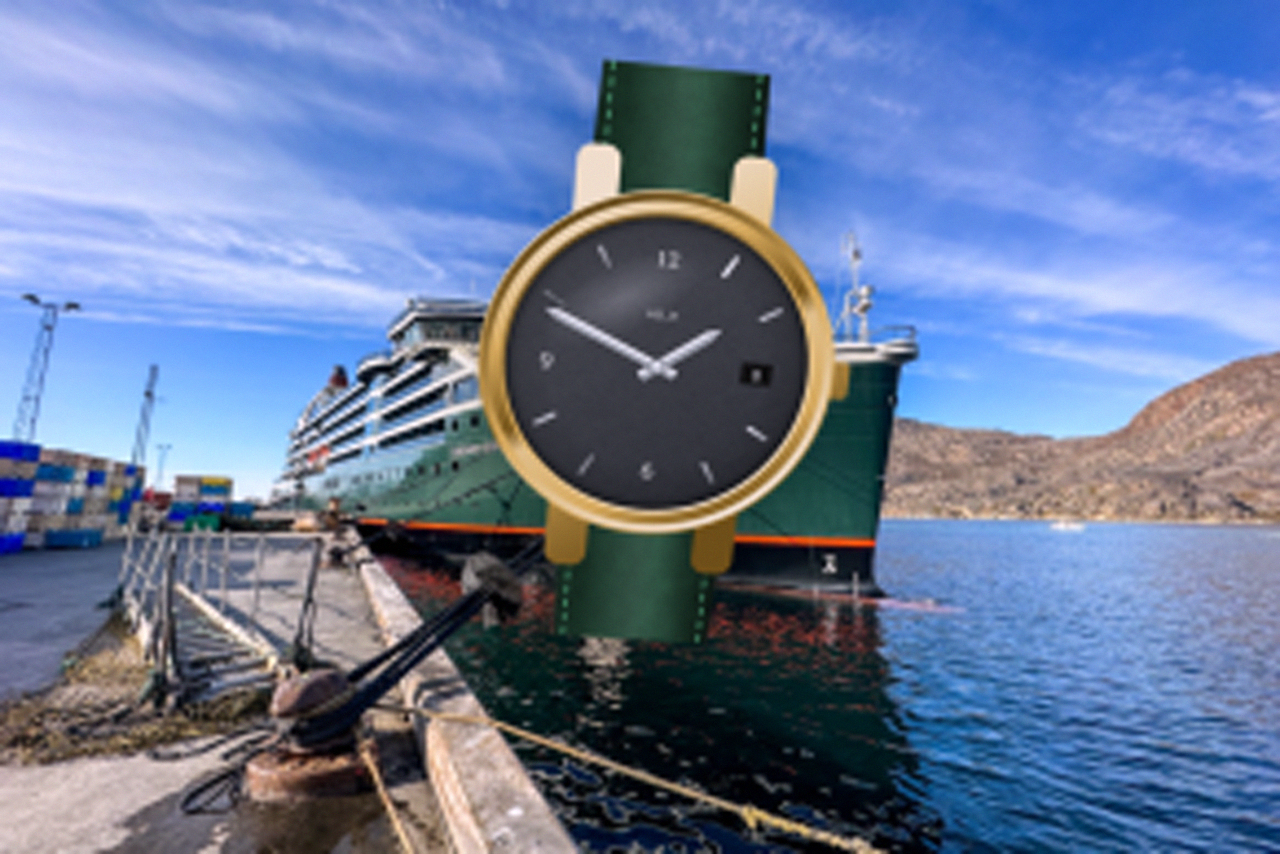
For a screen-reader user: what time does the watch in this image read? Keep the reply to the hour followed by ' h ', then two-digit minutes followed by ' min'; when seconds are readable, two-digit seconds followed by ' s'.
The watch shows 1 h 49 min
